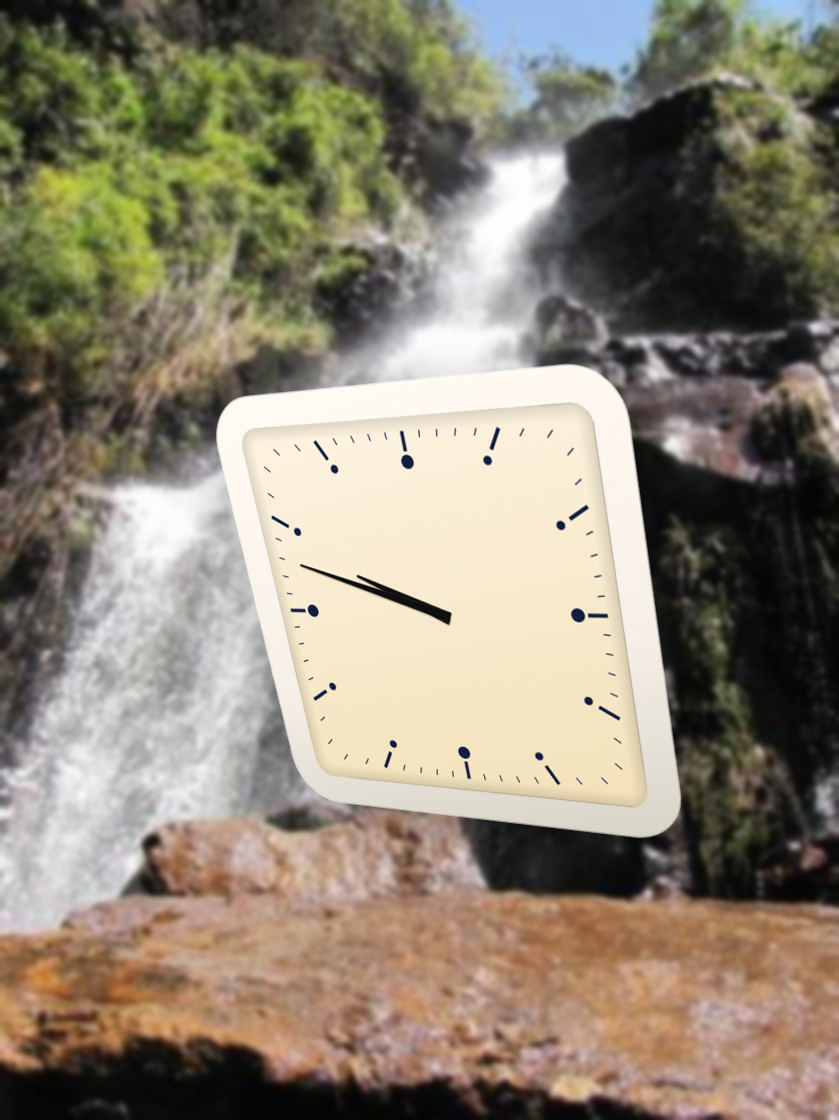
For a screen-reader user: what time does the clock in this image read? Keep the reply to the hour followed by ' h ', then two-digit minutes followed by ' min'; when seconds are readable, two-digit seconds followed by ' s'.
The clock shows 9 h 48 min
